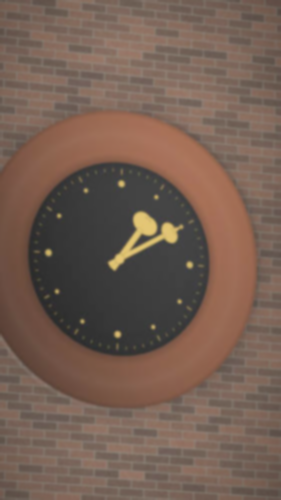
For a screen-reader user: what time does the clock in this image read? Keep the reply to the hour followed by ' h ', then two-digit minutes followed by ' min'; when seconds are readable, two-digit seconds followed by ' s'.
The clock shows 1 h 10 min
